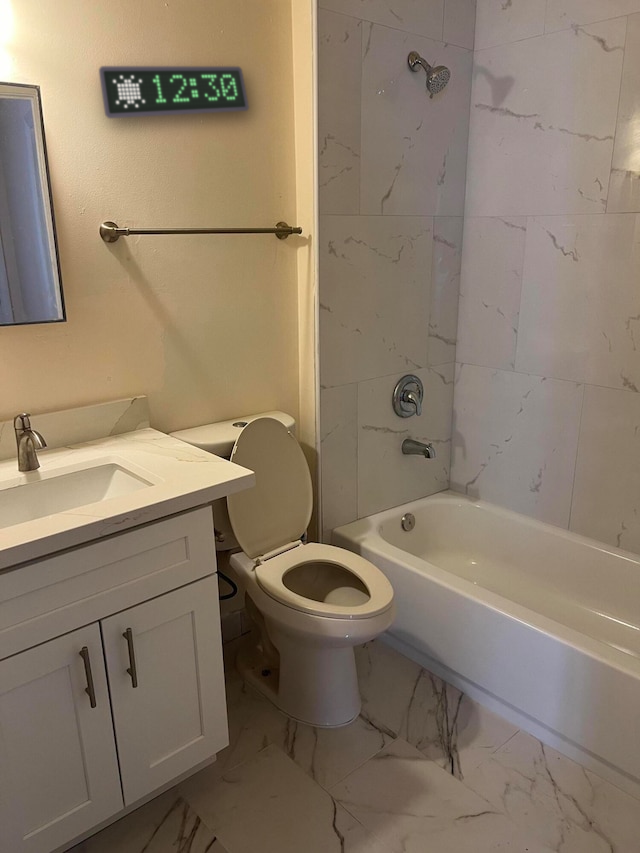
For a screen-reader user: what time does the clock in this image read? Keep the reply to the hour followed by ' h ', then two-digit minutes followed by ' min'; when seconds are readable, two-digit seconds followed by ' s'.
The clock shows 12 h 30 min
